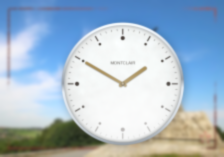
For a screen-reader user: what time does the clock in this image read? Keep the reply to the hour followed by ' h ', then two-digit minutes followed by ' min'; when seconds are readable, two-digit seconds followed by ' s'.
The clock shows 1 h 50 min
